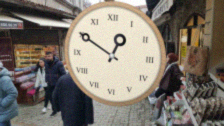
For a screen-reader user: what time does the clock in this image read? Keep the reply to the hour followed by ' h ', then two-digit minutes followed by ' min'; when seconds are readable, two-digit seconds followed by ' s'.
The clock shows 12 h 50 min
